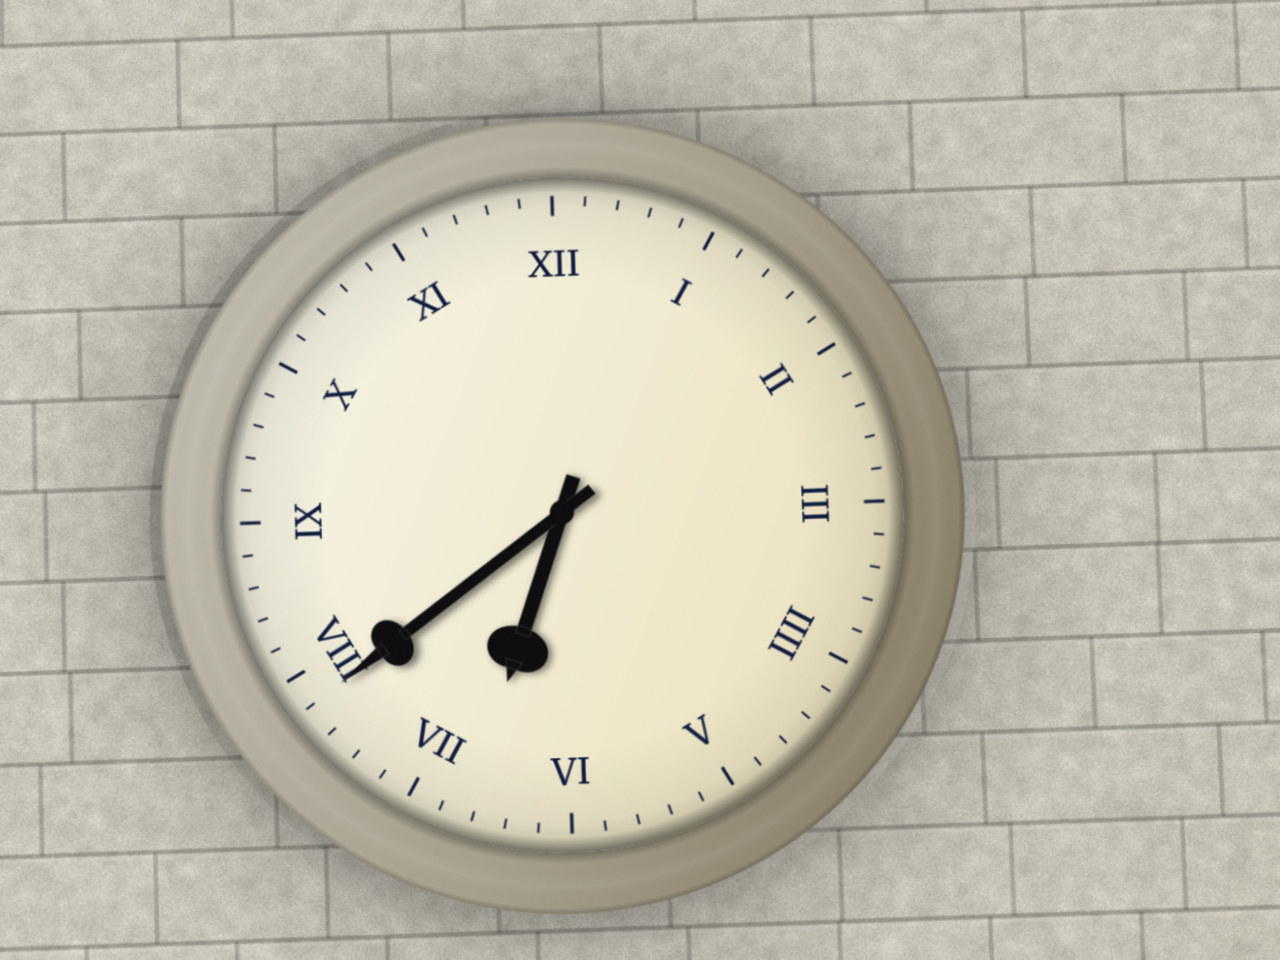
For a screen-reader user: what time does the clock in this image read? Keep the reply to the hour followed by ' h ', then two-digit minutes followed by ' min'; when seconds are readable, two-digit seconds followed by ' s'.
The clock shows 6 h 39 min
